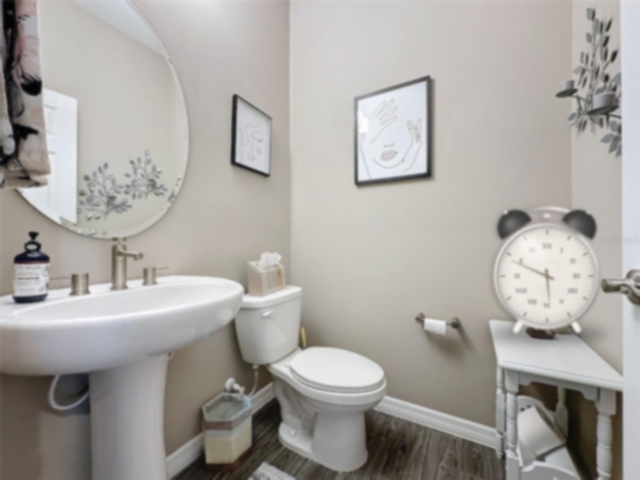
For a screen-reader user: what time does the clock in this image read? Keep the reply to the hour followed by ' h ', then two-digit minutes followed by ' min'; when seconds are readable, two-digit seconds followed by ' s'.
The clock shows 5 h 49 min
